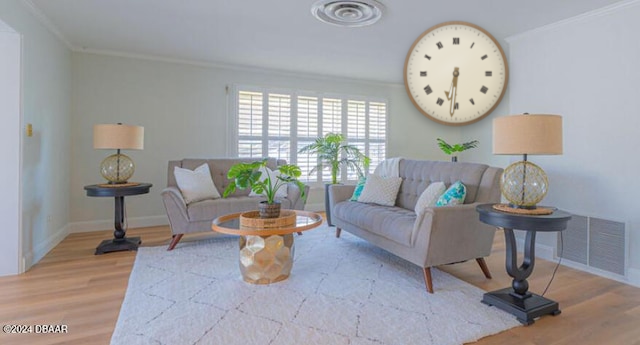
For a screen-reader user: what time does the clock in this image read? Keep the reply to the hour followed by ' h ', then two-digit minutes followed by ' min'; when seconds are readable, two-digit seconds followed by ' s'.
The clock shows 6 h 31 min
